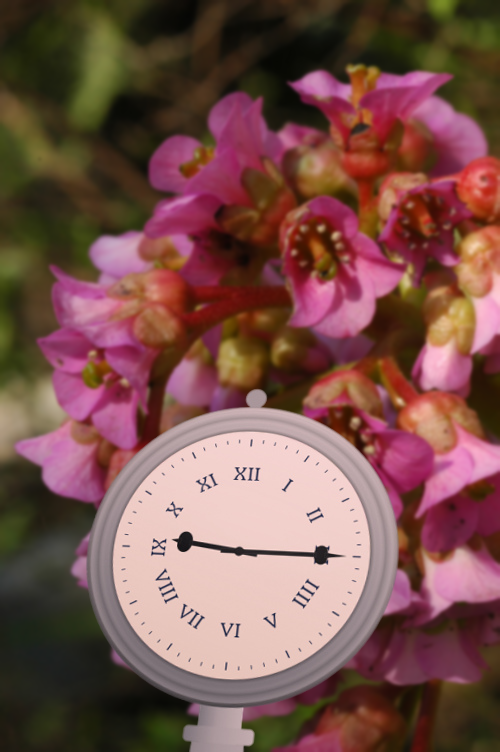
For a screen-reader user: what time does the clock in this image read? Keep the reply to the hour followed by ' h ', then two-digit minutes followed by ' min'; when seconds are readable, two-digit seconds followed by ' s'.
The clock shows 9 h 15 min
